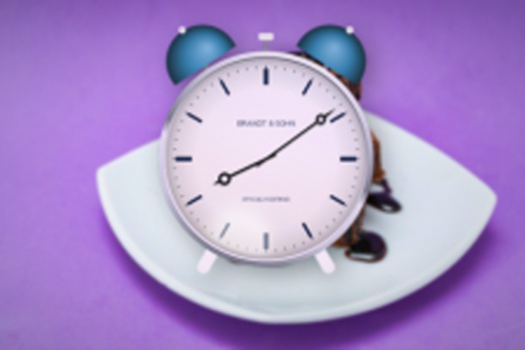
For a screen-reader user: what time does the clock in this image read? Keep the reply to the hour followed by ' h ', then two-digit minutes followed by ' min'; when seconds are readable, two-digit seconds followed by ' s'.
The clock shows 8 h 09 min
